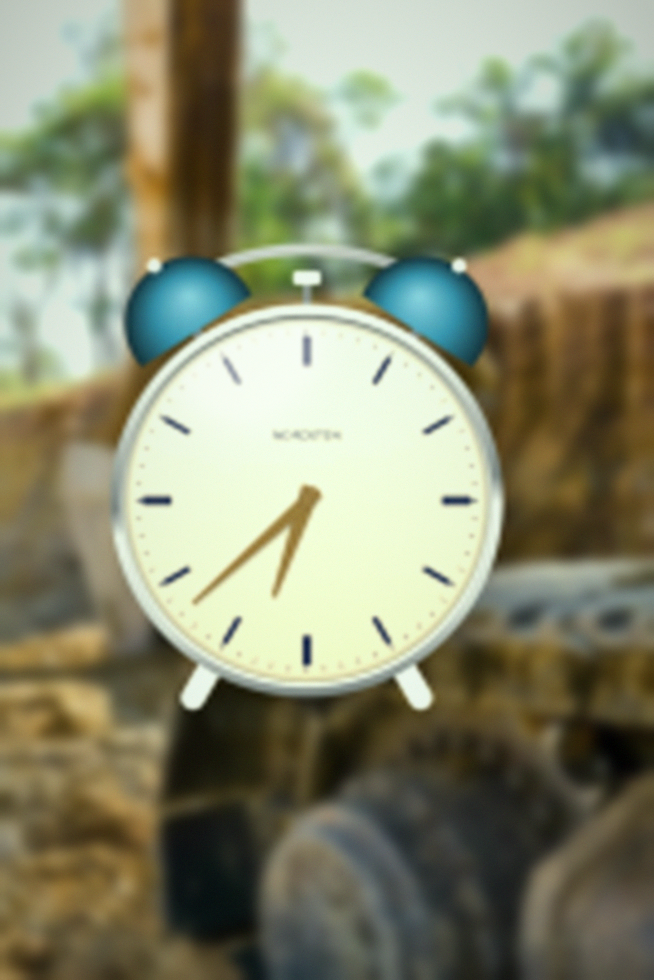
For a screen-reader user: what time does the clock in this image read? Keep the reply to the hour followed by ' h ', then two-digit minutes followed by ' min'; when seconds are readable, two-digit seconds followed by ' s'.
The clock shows 6 h 38 min
